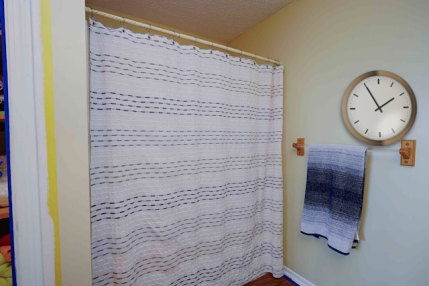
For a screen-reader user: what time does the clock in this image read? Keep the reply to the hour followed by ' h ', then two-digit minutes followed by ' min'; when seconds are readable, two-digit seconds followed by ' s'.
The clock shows 1 h 55 min
